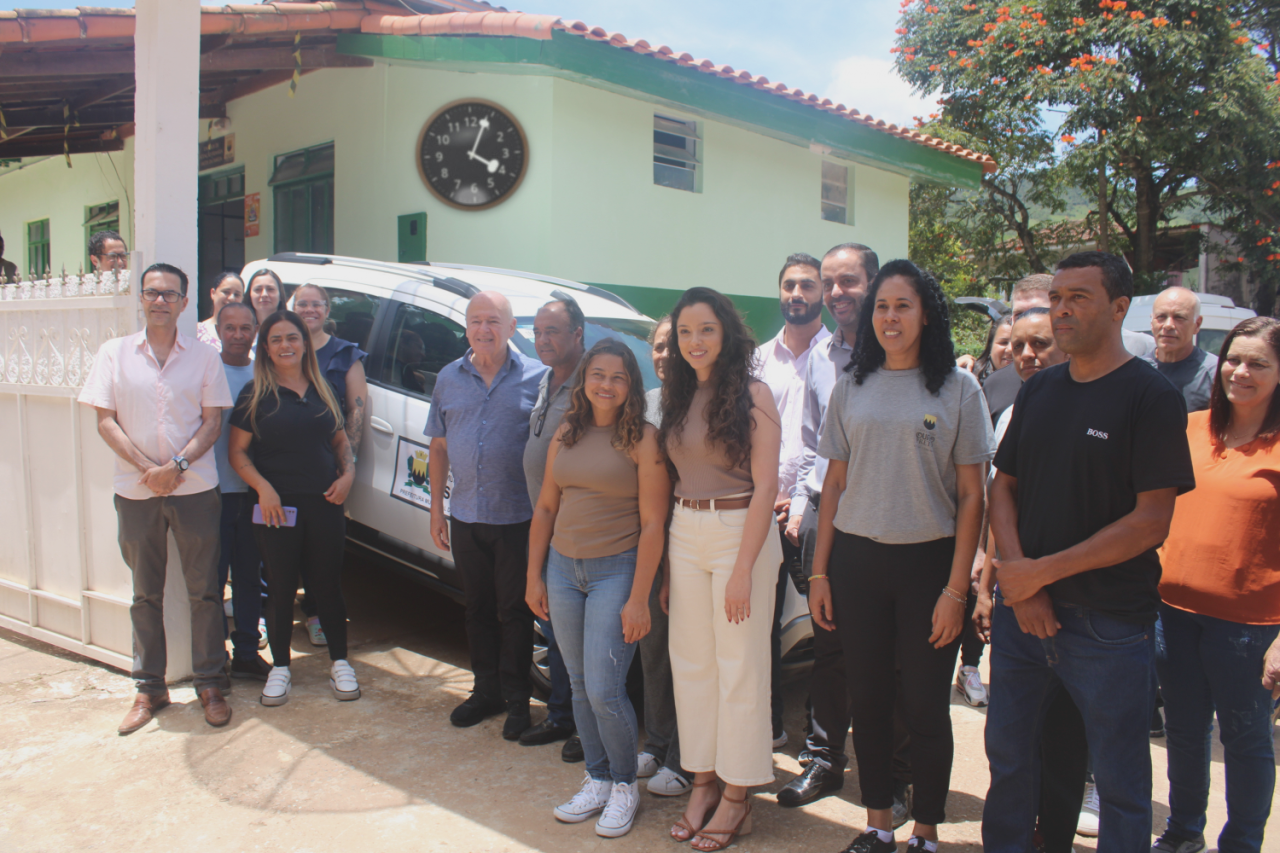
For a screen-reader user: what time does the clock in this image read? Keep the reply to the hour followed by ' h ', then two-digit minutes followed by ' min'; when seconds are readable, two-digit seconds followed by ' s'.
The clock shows 4 h 04 min
